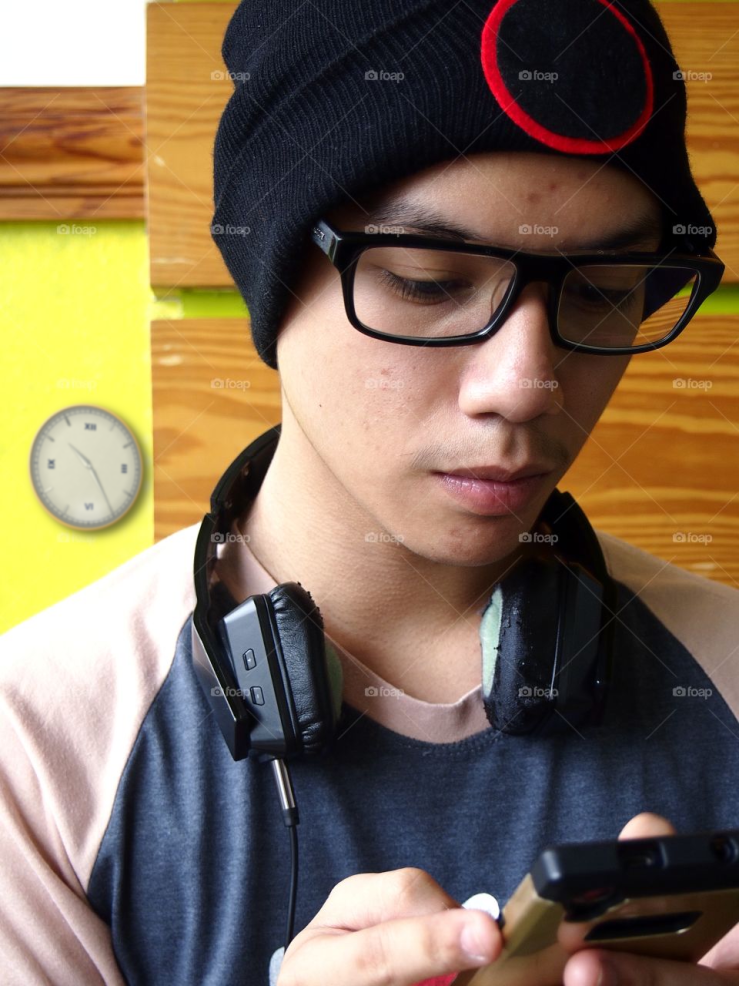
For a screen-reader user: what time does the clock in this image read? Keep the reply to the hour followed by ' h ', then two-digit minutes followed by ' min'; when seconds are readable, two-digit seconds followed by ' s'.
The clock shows 10 h 25 min
